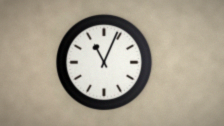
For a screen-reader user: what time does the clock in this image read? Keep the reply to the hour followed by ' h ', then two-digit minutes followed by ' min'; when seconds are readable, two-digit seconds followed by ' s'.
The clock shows 11 h 04 min
